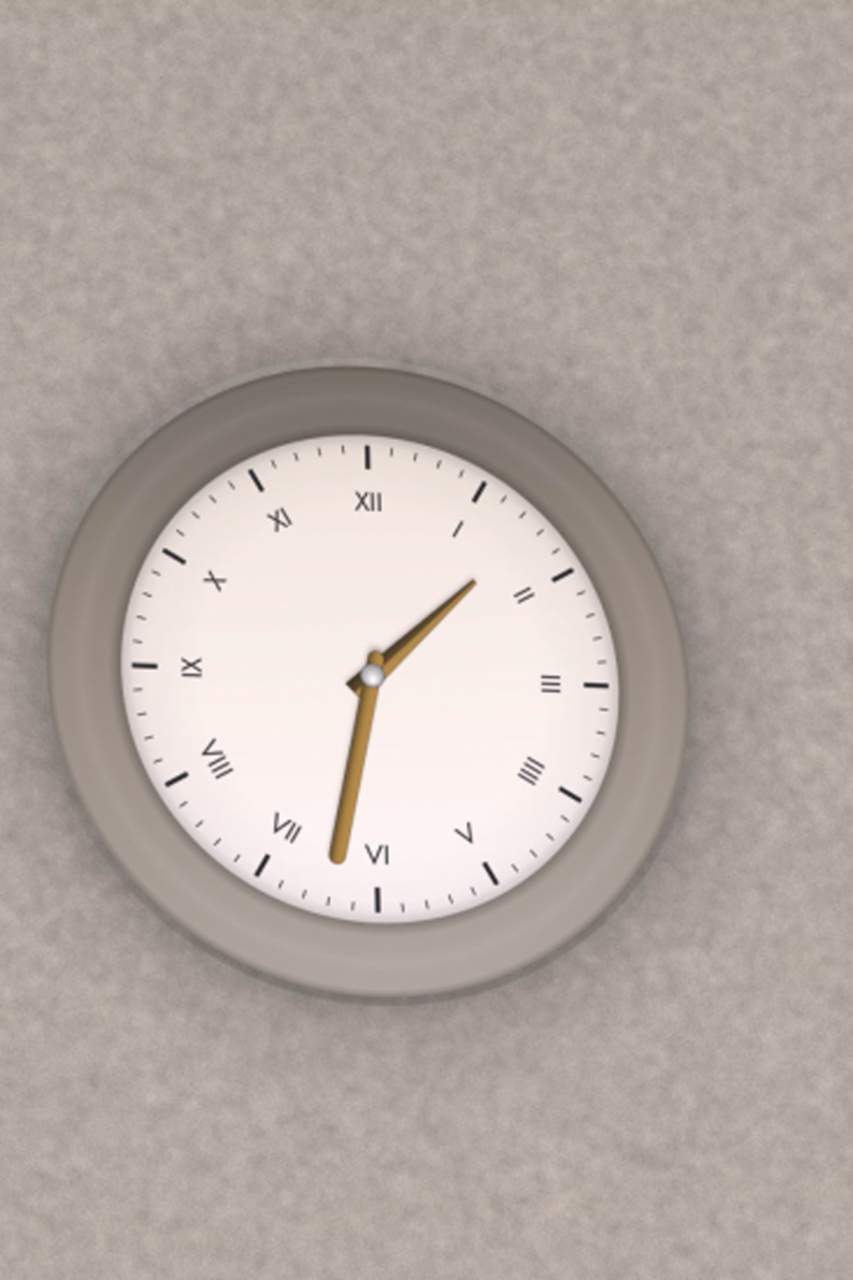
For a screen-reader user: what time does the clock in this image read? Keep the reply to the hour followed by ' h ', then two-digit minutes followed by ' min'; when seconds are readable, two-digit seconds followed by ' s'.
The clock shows 1 h 32 min
